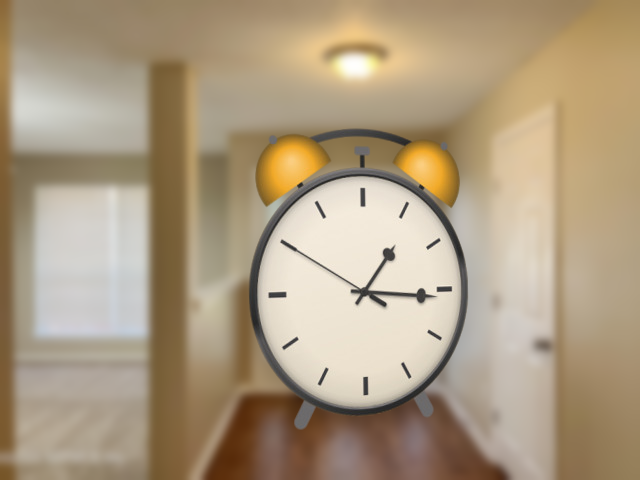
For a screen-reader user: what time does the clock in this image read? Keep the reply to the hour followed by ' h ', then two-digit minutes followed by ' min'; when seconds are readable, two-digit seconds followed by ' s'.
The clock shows 1 h 15 min 50 s
